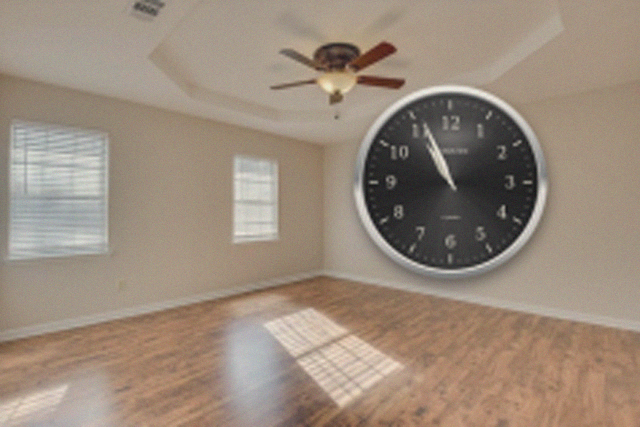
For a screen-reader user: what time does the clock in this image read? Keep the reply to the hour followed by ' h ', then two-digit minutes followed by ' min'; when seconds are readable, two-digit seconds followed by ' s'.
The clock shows 10 h 56 min
